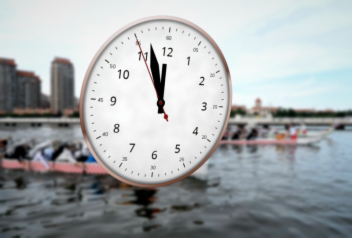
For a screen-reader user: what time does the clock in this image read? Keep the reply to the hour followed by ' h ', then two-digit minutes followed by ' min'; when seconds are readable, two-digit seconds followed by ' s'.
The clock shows 11 h 56 min 55 s
